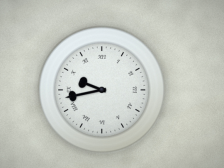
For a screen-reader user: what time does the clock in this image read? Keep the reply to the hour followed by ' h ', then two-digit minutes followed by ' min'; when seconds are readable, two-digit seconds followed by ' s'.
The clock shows 9 h 43 min
